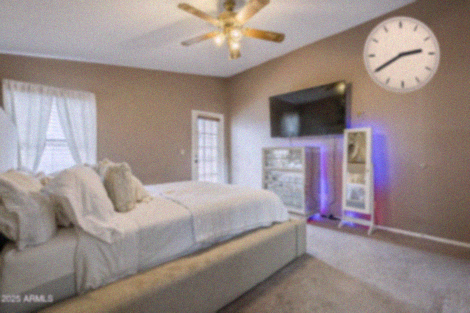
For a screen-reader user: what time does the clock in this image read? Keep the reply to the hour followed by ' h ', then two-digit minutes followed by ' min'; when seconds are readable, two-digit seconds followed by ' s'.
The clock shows 2 h 40 min
